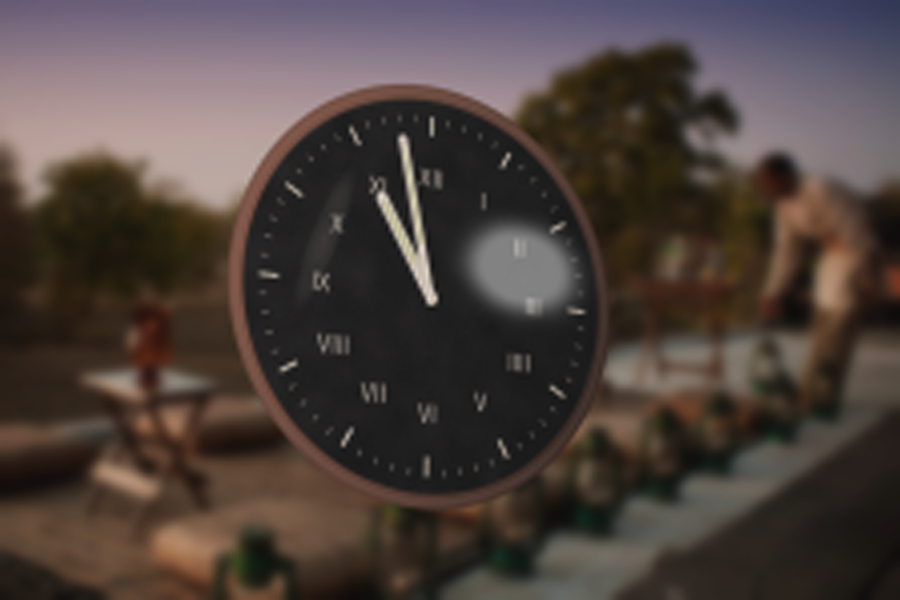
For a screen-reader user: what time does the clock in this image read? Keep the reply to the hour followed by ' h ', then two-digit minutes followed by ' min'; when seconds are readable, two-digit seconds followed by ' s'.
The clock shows 10 h 58 min
